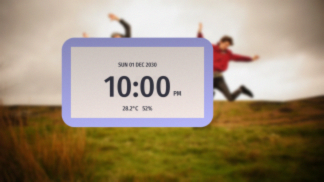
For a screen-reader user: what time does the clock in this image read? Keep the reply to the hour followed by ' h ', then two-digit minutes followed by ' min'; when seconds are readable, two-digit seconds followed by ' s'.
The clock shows 10 h 00 min
